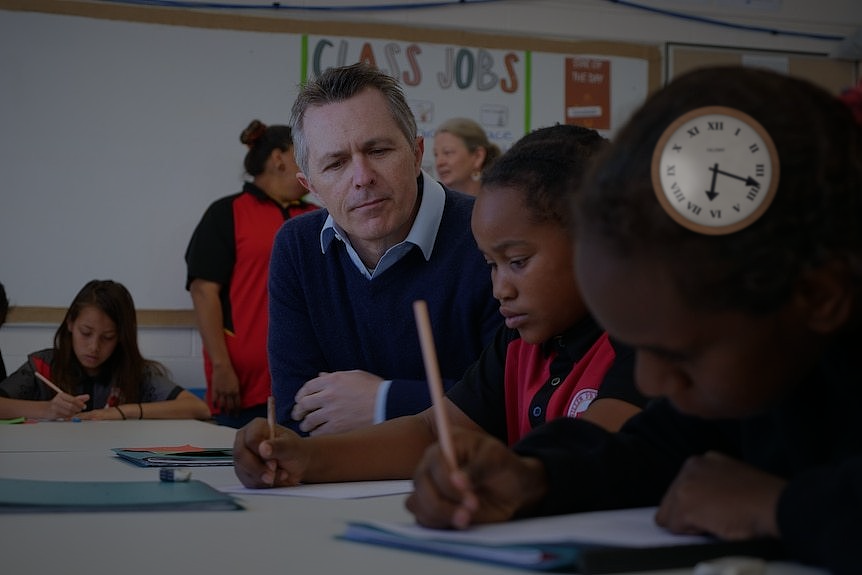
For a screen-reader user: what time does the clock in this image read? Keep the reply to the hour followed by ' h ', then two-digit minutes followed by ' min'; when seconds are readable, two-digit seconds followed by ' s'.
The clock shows 6 h 18 min
